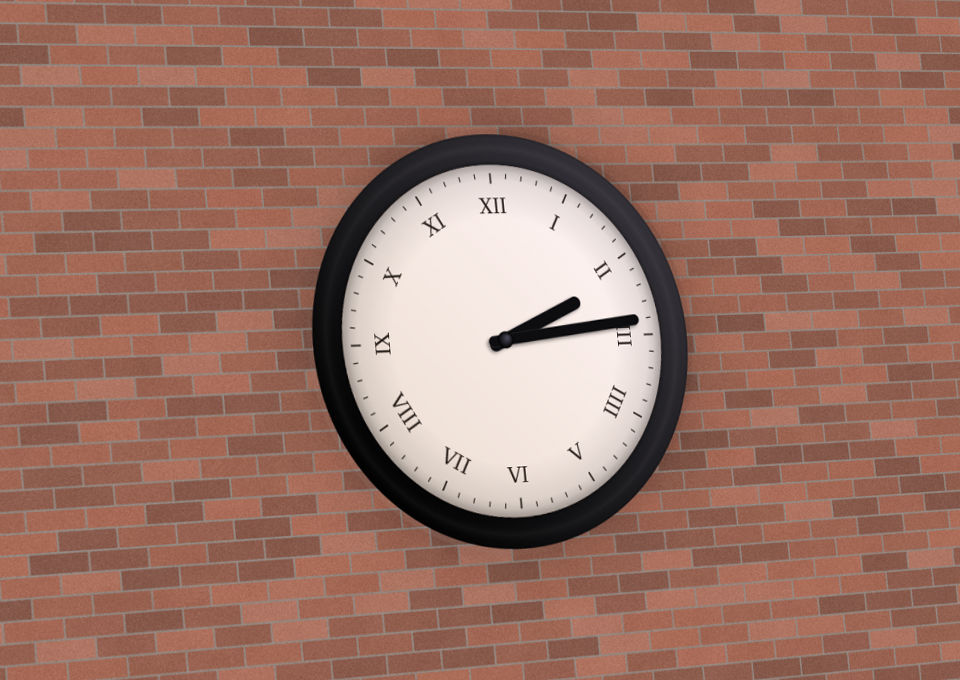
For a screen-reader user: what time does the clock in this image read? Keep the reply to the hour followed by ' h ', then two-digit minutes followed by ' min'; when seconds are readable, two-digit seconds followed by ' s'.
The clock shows 2 h 14 min
